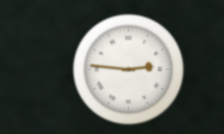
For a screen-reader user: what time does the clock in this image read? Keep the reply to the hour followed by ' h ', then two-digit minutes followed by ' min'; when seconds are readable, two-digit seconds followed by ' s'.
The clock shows 2 h 46 min
